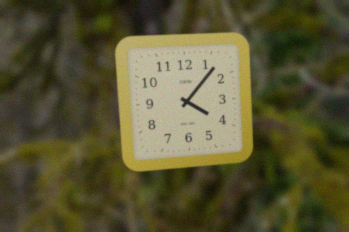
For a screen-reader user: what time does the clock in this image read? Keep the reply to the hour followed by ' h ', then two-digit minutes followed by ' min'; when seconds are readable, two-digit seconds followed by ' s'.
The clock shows 4 h 07 min
